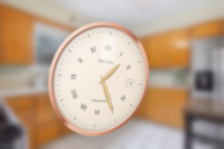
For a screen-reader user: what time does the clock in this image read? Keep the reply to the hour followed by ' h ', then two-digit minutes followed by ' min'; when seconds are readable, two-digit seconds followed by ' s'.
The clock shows 1 h 25 min
